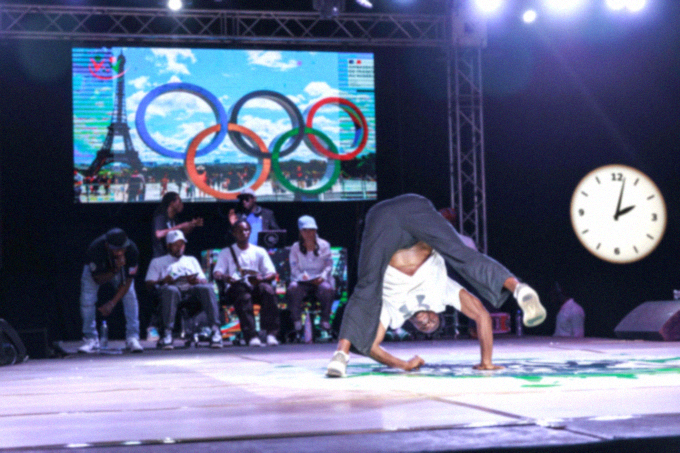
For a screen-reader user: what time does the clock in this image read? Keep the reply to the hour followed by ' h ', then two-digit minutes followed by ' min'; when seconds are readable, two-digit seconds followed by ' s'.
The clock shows 2 h 02 min
